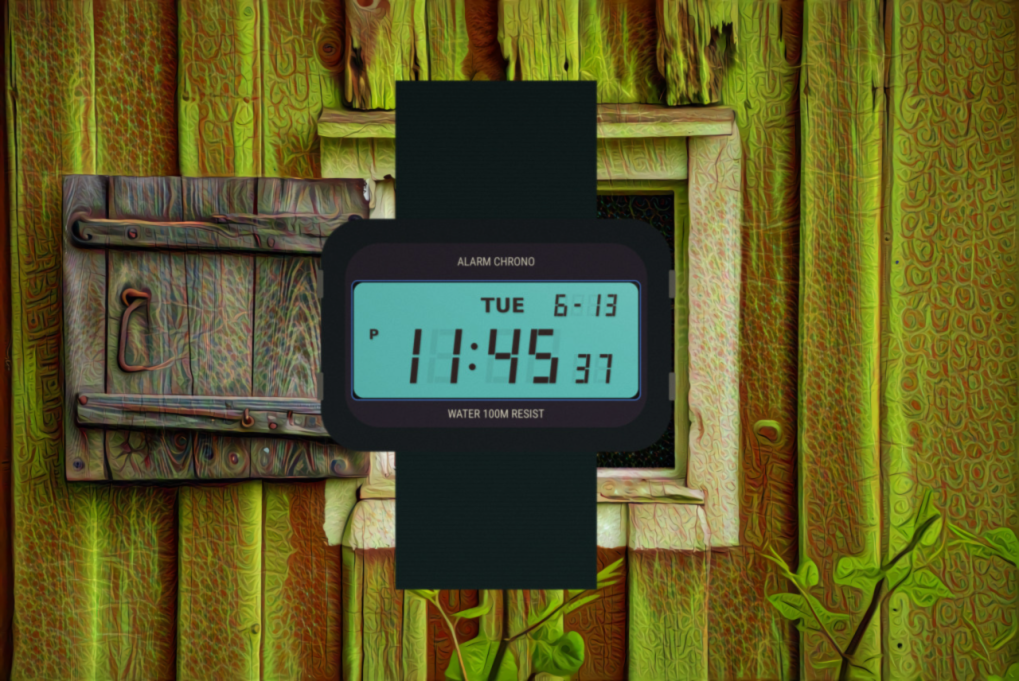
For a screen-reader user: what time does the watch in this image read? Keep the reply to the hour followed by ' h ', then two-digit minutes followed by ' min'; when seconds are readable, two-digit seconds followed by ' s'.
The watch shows 11 h 45 min 37 s
